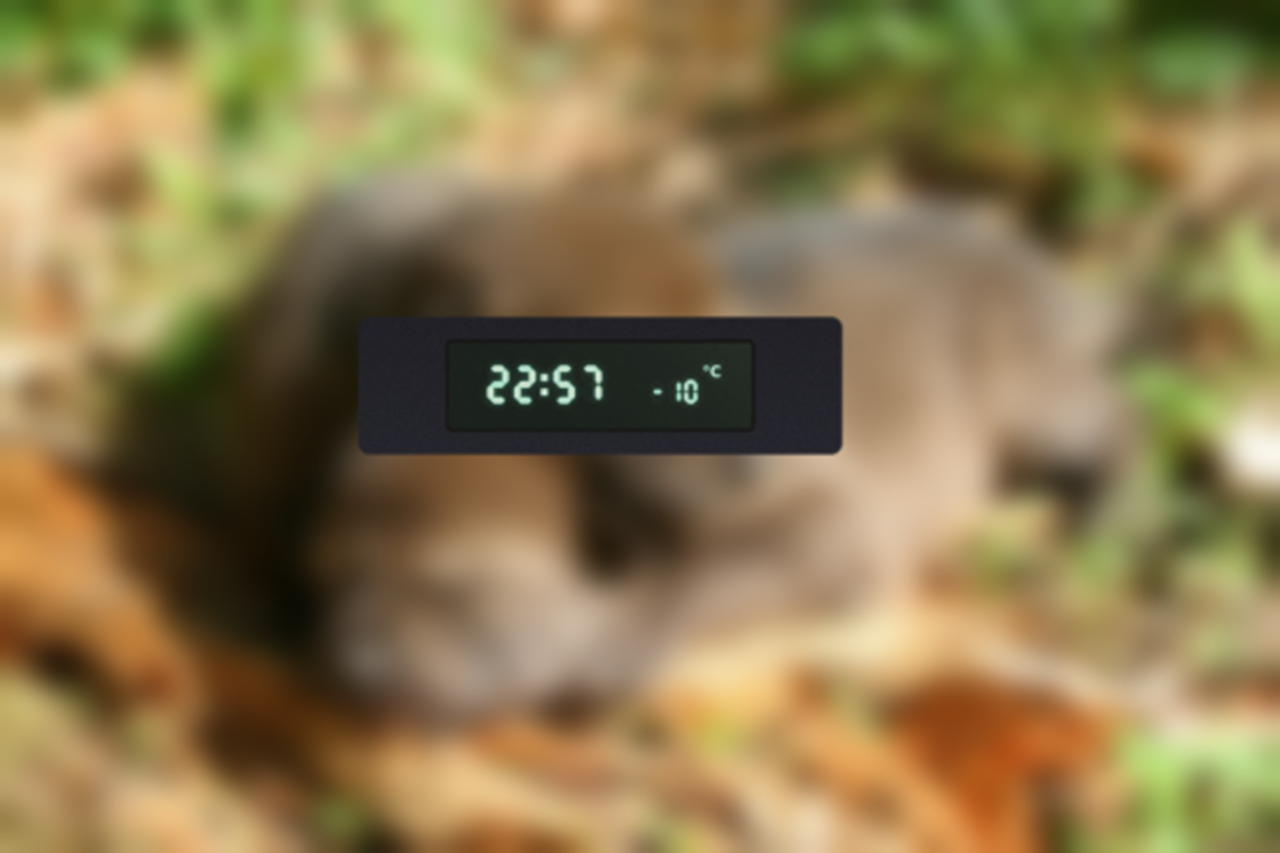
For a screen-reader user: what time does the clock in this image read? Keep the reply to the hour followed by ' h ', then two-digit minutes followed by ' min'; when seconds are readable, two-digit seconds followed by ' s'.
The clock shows 22 h 57 min
